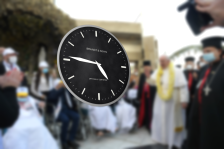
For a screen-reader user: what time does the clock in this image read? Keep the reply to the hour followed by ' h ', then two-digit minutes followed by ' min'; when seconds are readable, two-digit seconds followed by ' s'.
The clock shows 4 h 46 min
